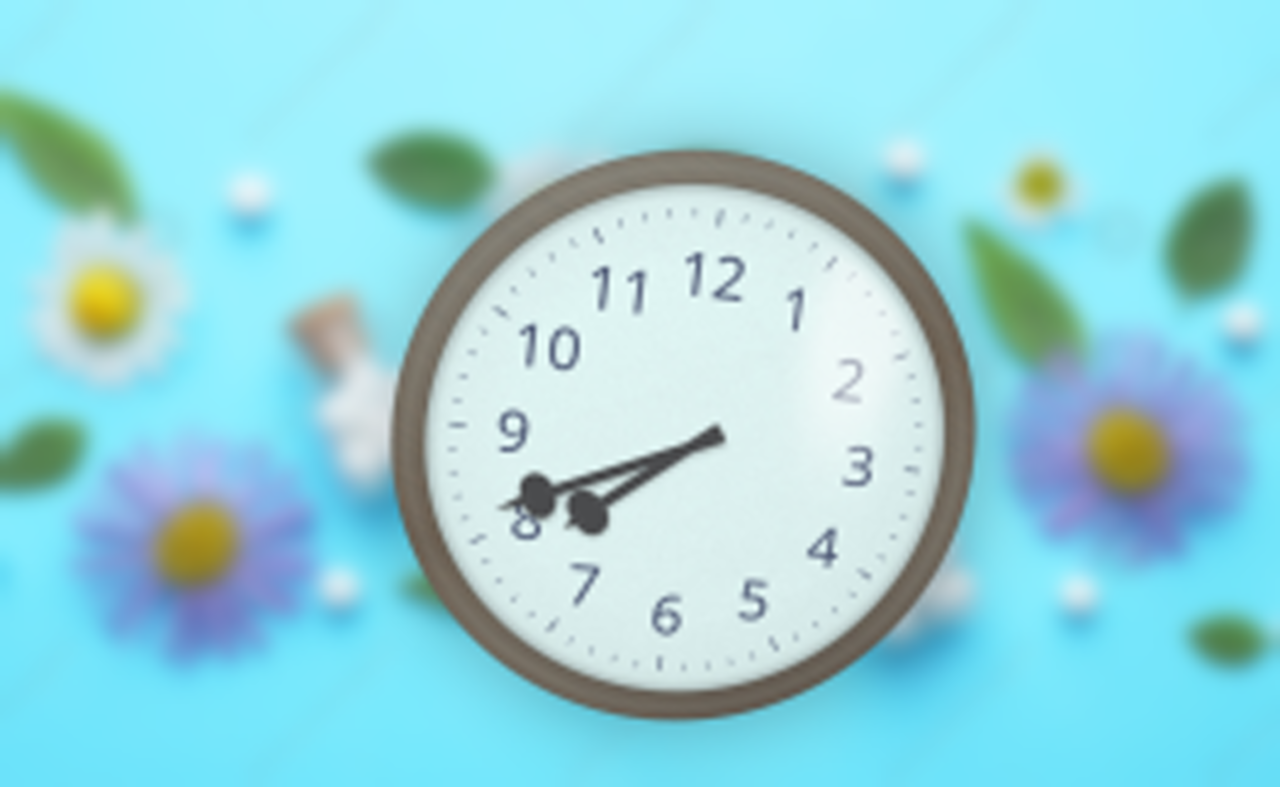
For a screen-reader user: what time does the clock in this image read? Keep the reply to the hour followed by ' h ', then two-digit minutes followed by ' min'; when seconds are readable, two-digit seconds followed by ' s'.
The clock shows 7 h 41 min
